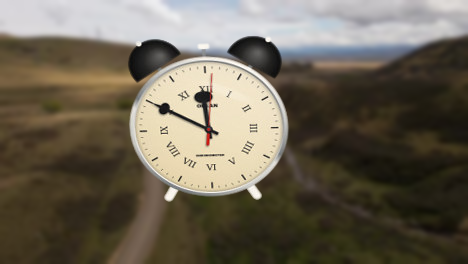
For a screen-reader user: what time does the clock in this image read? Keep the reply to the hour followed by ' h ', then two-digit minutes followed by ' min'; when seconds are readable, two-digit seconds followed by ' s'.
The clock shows 11 h 50 min 01 s
